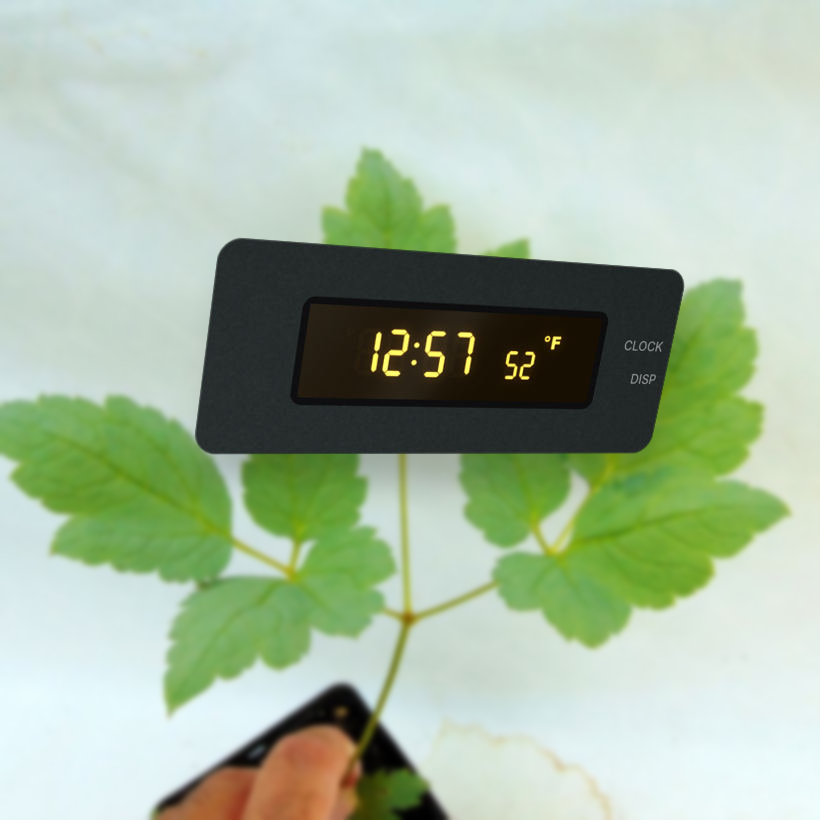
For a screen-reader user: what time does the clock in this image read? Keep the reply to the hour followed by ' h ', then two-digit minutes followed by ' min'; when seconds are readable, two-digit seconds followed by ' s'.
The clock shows 12 h 57 min
